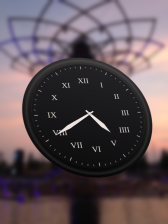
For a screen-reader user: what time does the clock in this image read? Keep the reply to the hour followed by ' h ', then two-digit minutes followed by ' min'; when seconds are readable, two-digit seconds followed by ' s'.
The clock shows 4 h 40 min
